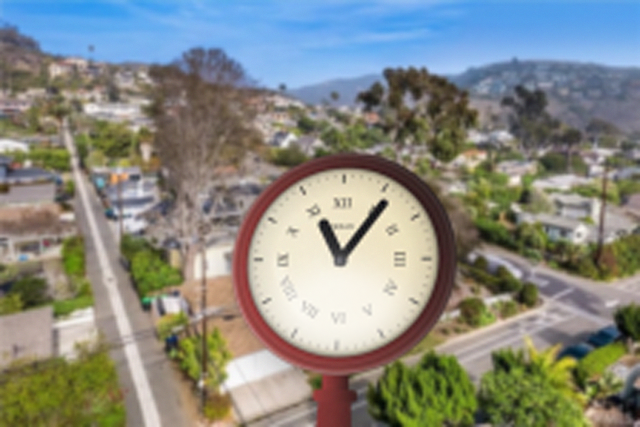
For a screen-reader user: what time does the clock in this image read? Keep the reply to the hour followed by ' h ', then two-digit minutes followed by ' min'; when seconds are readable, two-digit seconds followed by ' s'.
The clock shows 11 h 06 min
